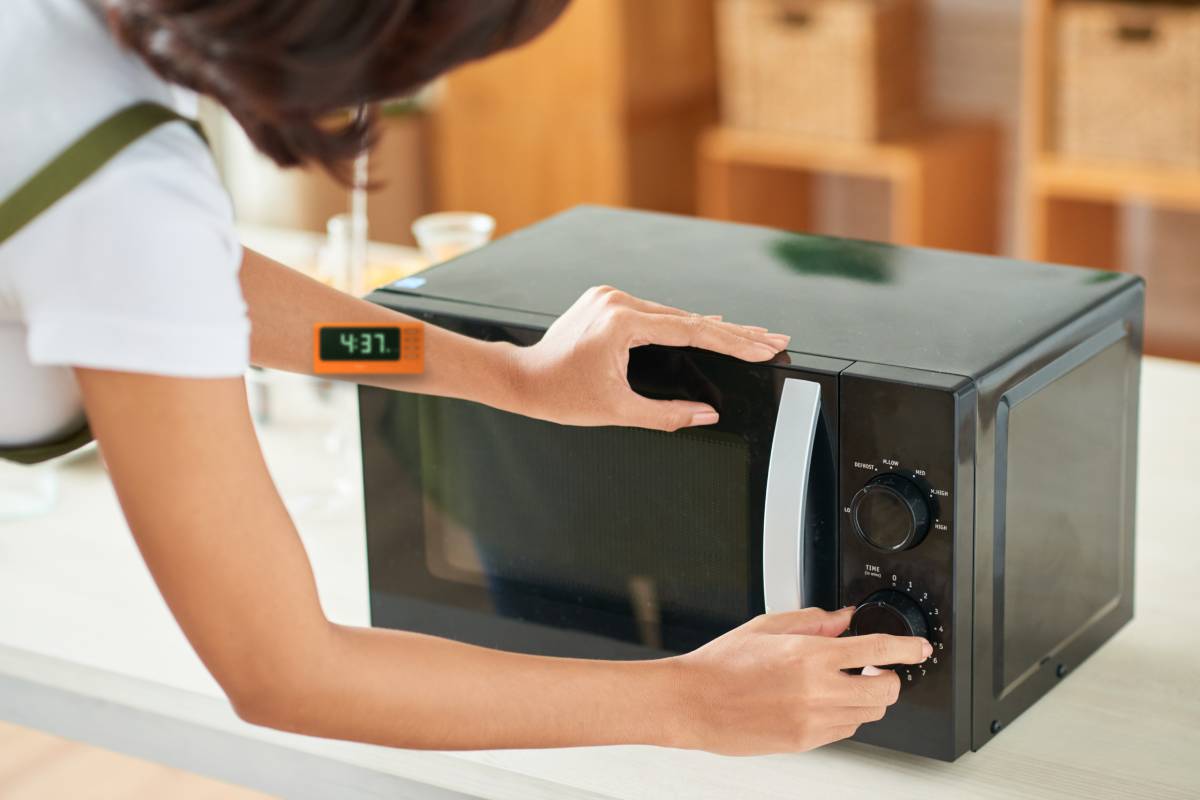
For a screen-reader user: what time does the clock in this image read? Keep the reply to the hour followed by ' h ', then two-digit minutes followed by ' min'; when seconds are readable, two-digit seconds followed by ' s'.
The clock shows 4 h 37 min
